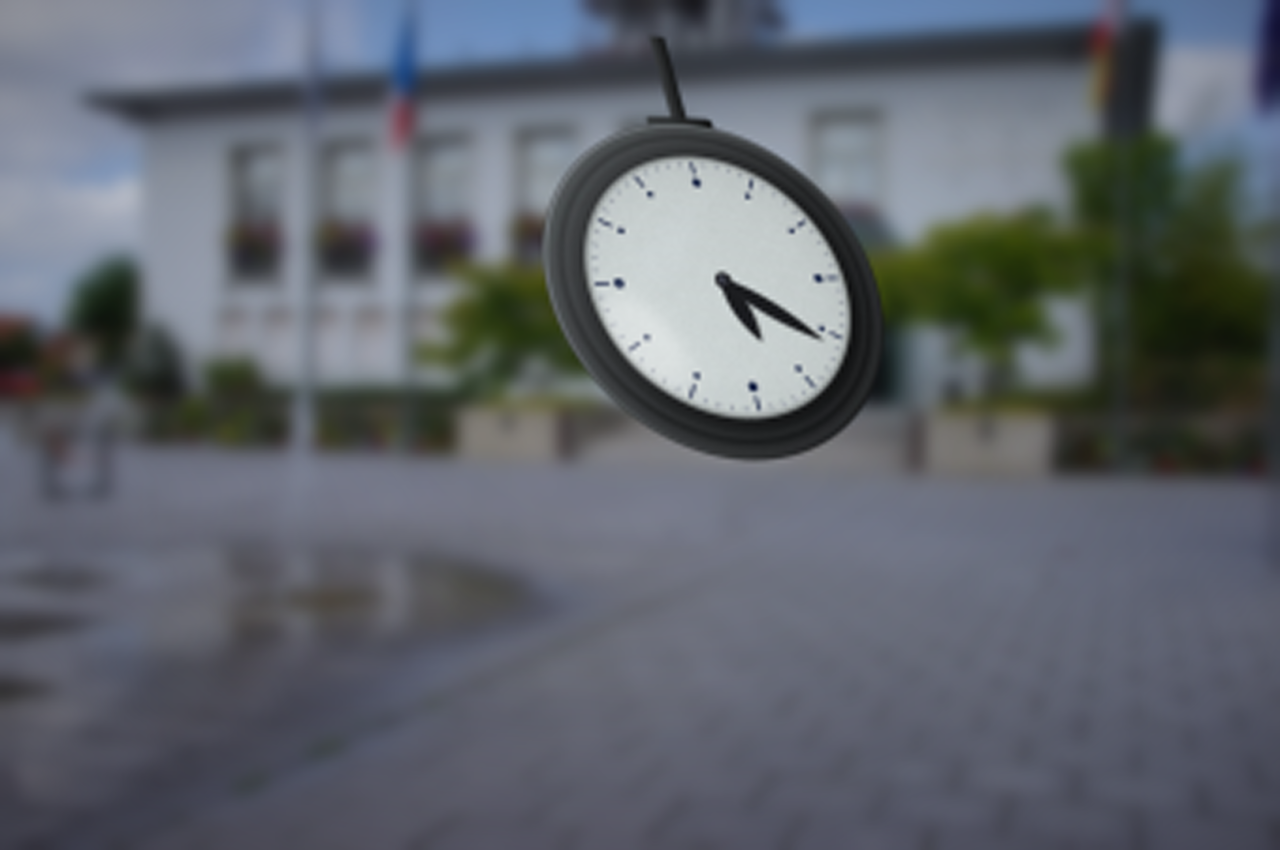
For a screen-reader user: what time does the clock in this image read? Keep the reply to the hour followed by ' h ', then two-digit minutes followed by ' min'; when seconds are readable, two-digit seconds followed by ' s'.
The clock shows 5 h 21 min
